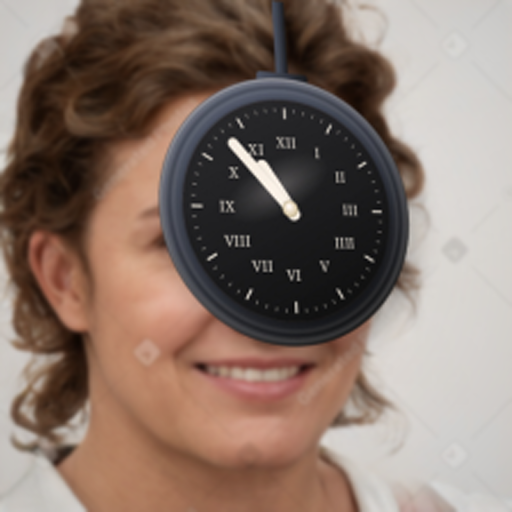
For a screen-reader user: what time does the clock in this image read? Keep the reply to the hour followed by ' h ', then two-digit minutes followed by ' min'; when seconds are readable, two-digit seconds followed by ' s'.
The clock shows 10 h 53 min
